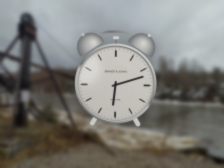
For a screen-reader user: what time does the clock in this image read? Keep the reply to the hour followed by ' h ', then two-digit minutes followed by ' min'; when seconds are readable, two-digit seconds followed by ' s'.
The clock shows 6 h 12 min
